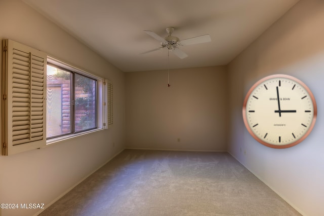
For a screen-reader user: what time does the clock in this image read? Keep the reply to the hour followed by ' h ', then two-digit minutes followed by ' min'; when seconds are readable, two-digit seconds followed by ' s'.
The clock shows 2 h 59 min
